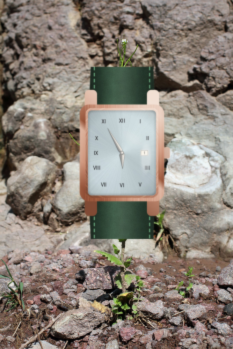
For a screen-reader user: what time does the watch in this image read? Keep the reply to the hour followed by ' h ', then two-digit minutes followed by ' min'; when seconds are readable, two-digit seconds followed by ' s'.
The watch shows 5 h 55 min
